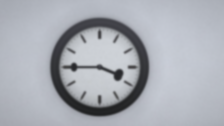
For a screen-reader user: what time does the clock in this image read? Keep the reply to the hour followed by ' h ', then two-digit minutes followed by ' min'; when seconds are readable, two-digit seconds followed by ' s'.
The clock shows 3 h 45 min
